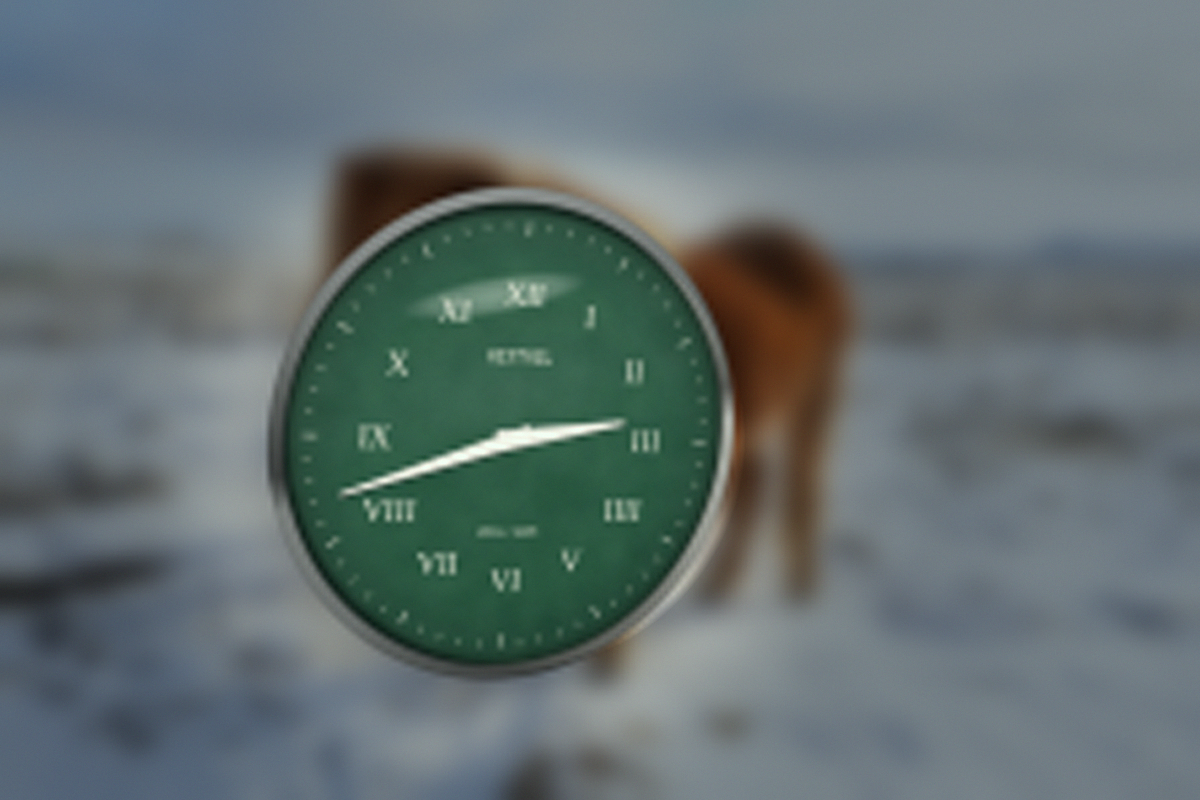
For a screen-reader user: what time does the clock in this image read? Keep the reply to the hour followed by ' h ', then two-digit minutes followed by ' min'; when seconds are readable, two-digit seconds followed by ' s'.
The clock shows 2 h 42 min
